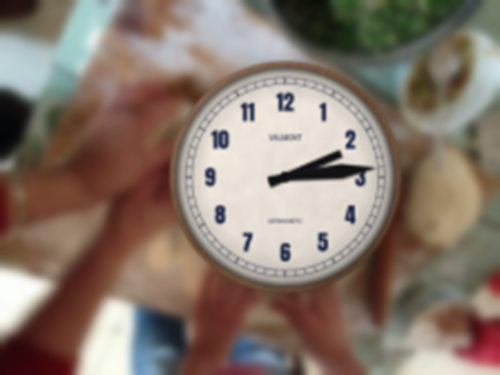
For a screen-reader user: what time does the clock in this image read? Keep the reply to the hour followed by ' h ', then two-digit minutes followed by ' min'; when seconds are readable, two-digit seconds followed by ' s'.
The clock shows 2 h 14 min
